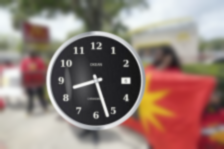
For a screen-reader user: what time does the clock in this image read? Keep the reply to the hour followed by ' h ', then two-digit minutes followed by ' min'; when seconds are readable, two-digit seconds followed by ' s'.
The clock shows 8 h 27 min
